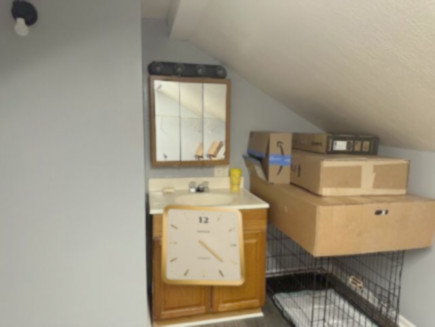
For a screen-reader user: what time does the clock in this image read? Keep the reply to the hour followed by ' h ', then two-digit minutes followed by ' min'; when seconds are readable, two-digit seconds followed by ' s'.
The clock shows 4 h 22 min
